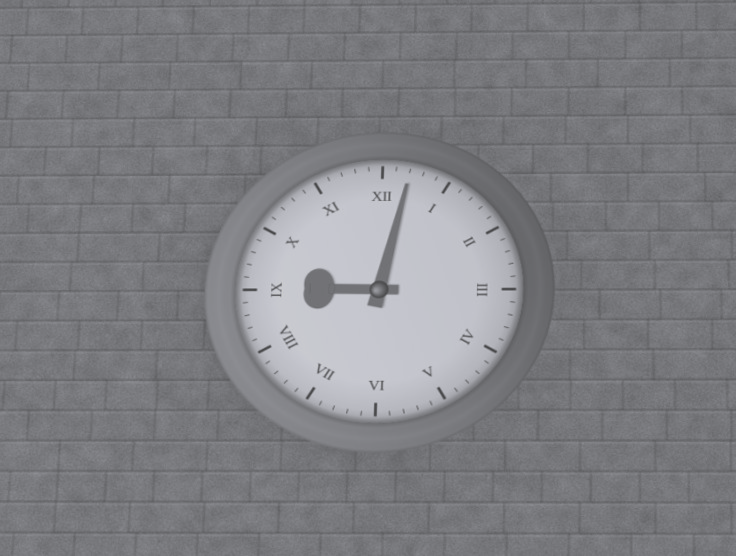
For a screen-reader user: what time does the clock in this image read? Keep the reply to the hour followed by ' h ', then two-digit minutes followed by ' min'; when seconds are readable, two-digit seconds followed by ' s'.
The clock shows 9 h 02 min
